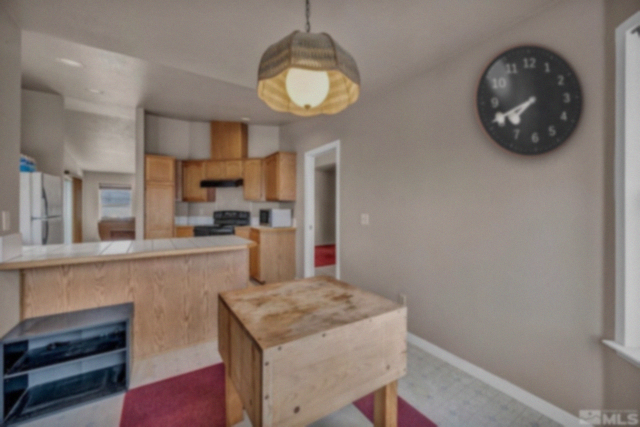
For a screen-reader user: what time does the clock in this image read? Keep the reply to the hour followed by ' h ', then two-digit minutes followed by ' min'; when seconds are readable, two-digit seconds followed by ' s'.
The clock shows 7 h 41 min
